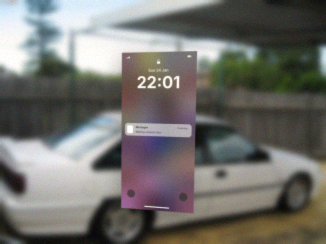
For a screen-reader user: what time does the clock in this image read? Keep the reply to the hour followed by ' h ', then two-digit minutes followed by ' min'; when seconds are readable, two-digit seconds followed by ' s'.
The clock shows 22 h 01 min
